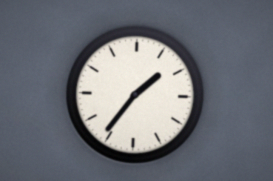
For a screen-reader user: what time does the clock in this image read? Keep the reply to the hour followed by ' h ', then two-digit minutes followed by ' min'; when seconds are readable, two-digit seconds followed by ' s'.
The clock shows 1 h 36 min
